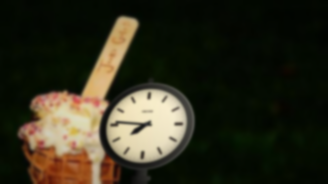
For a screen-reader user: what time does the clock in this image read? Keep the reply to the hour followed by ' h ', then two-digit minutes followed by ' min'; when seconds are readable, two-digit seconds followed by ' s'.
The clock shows 7 h 46 min
